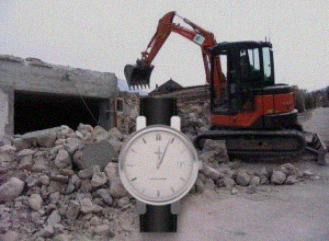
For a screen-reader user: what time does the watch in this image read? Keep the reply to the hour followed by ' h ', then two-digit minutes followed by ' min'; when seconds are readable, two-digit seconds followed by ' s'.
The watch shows 12 h 04 min
